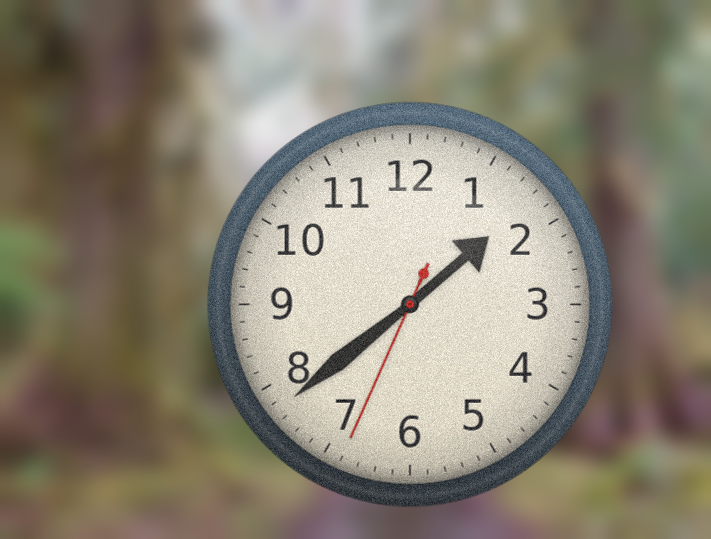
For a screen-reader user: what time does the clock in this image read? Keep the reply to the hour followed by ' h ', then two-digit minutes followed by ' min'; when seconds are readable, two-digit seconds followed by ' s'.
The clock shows 1 h 38 min 34 s
